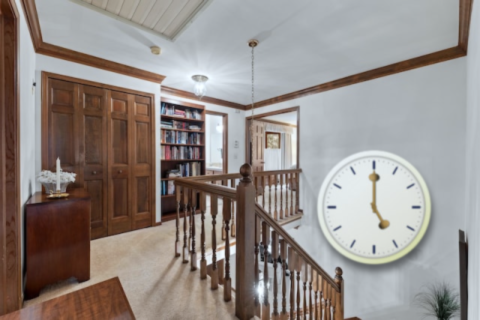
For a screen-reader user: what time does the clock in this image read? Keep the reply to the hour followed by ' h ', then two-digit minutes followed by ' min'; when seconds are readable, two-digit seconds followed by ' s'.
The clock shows 5 h 00 min
